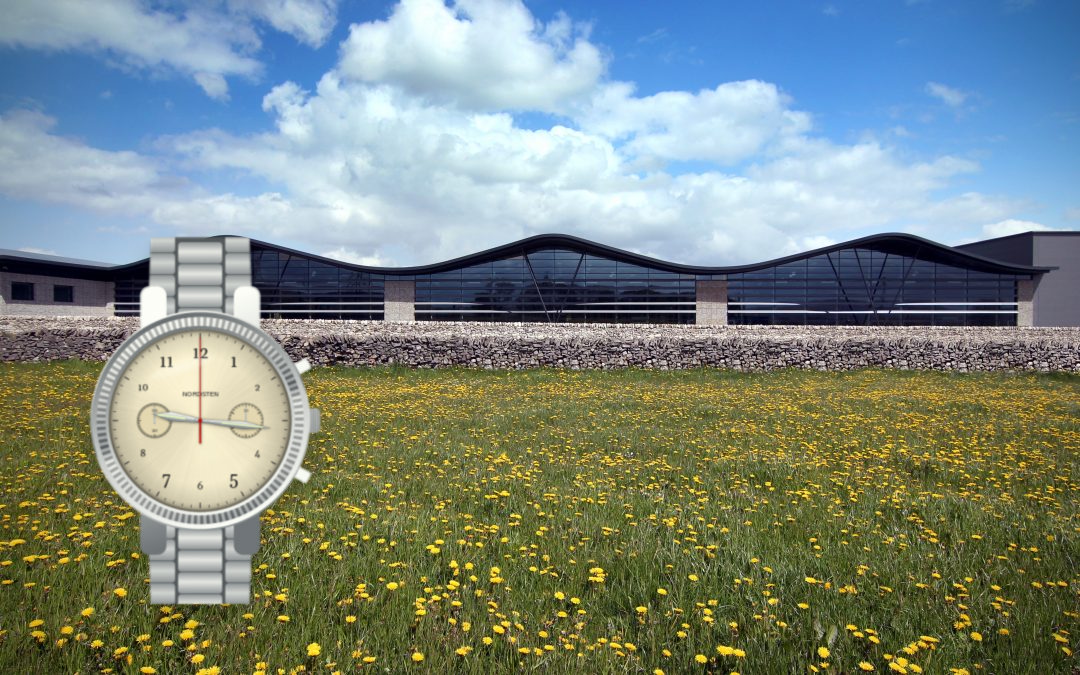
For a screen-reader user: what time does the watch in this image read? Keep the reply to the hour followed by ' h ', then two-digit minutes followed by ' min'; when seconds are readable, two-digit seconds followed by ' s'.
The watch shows 9 h 16 min
